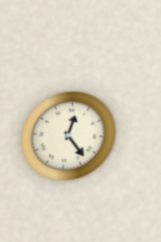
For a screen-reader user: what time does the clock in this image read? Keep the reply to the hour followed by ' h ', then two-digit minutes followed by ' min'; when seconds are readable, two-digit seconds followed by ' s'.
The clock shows 12 h 23 min
